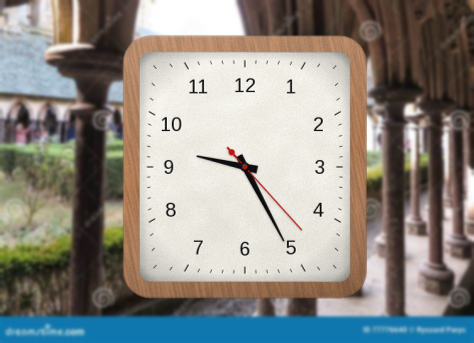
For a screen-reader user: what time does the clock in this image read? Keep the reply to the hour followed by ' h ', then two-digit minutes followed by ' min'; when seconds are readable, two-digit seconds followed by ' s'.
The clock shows 9 h 25 min 23 s
